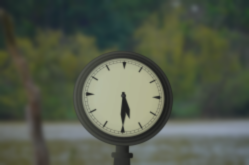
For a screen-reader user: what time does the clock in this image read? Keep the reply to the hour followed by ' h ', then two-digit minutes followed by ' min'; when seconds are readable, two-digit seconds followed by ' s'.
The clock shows 5 h 30 min
